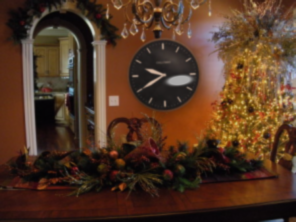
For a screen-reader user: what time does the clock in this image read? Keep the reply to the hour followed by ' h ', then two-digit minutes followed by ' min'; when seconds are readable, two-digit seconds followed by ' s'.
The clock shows 9 h 40 min
